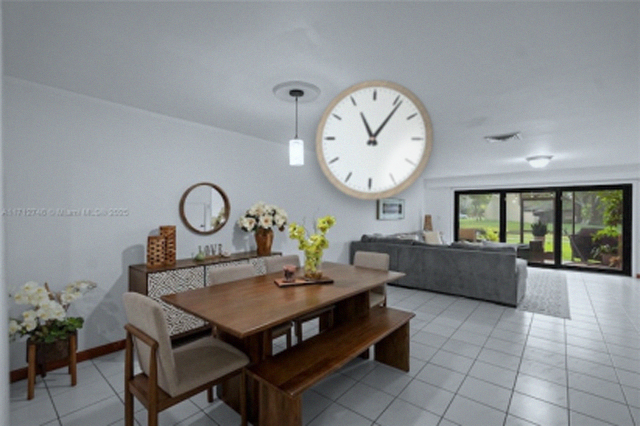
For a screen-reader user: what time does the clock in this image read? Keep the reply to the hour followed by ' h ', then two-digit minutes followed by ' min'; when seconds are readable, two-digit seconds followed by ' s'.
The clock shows 11 h 06 min
